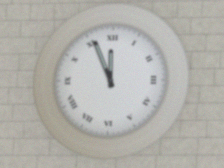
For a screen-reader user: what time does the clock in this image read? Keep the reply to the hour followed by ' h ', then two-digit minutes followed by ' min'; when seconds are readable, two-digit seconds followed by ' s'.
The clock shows 11 h 56 min
